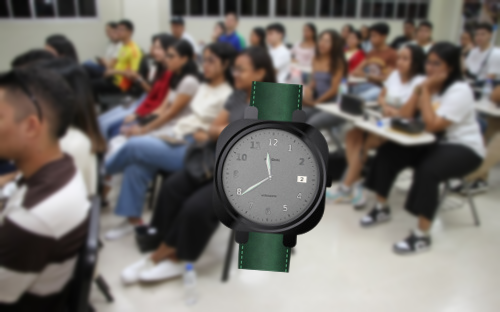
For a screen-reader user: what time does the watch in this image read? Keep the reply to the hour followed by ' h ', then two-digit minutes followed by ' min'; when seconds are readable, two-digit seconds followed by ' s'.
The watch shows 11 h 39 min
